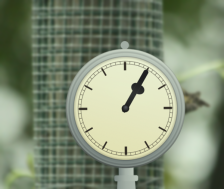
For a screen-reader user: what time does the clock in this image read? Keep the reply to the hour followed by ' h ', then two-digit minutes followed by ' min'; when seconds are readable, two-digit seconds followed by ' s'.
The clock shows 1 h 05 min
